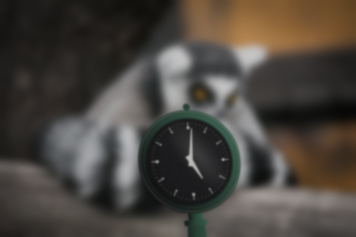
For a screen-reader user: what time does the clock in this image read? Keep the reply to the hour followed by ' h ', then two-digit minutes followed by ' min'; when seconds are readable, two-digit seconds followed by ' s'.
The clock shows 5 h 01 min
